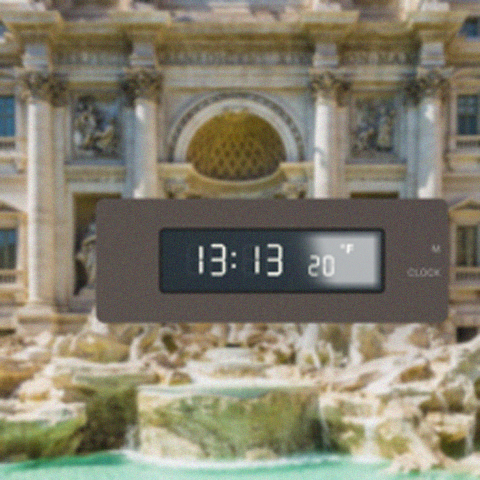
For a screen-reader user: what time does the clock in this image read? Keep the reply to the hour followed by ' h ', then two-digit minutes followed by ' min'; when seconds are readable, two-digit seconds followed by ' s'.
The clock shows 13 h 13 min
